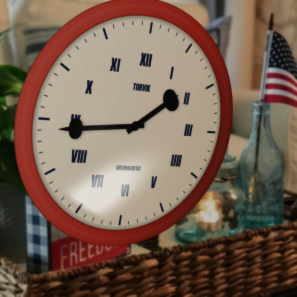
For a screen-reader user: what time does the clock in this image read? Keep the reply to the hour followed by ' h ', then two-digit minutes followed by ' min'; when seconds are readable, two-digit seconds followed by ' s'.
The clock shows 1 h 44 min
